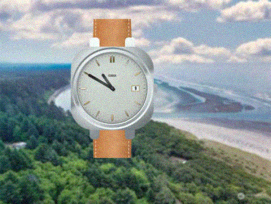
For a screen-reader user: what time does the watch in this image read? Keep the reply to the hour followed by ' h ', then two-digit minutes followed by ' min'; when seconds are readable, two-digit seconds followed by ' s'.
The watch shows 10 h 50 min
